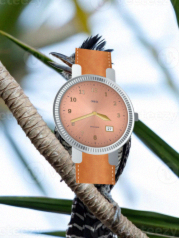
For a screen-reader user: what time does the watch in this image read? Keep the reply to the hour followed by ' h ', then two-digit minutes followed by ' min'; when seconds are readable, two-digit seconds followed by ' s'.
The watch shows 3 h 41 min
